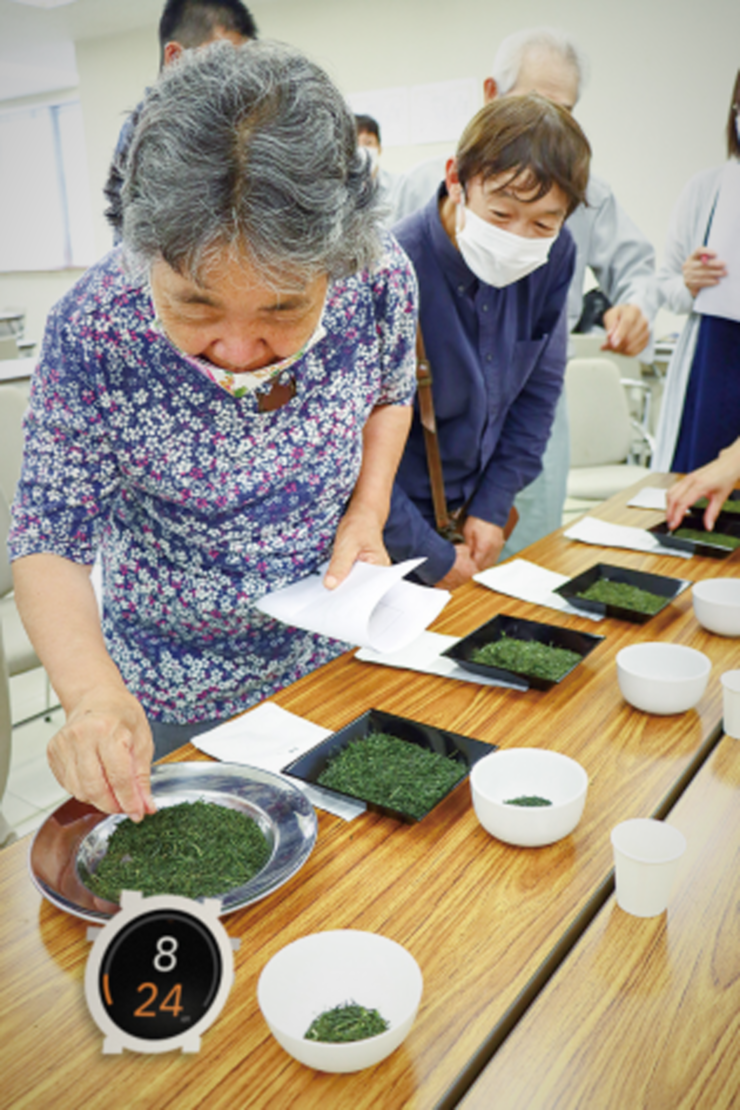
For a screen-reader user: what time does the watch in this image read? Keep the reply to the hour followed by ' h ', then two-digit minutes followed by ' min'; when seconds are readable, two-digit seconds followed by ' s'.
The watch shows 8 h 24 min
